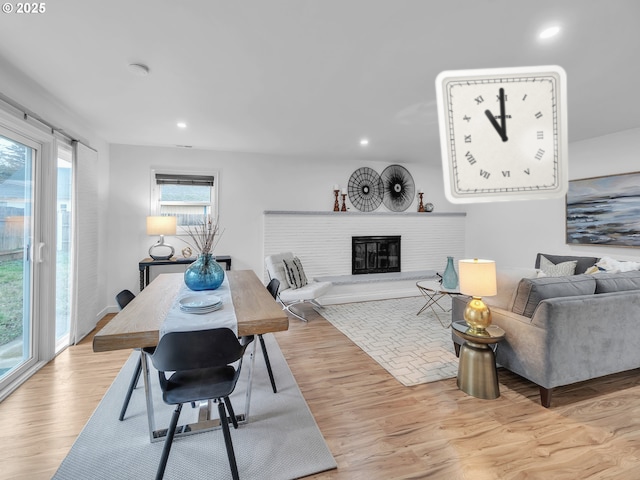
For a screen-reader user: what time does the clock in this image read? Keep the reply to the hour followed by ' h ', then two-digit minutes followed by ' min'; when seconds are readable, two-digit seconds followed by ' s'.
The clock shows 11 h 00 min
